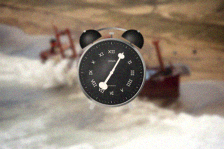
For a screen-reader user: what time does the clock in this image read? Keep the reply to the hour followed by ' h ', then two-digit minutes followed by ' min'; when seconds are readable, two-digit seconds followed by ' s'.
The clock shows 7 h 05 min
